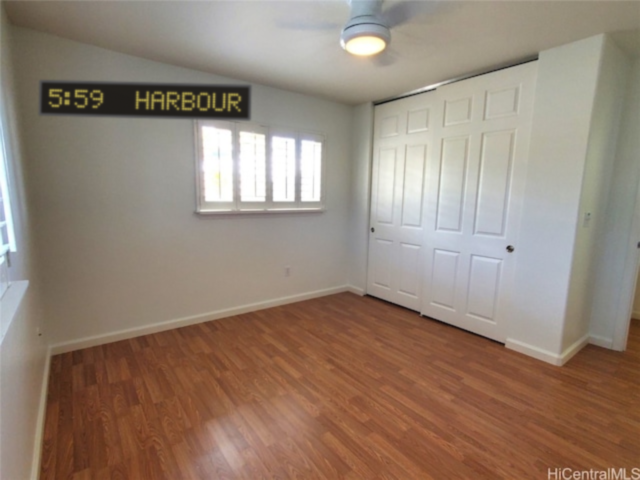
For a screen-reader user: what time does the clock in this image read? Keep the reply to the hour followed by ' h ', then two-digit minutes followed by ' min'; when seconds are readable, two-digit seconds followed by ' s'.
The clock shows 5 h 59 min
